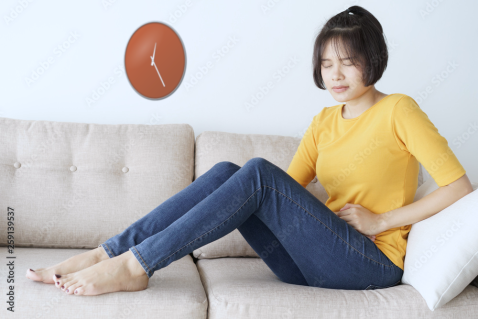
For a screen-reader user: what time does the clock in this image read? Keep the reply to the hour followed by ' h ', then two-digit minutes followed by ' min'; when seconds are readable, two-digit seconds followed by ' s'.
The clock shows 12 h 25 min
